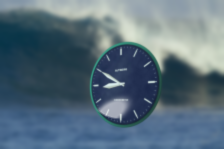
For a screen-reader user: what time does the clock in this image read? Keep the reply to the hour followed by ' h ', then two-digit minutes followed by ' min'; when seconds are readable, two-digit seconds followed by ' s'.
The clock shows 8 h 50 min
